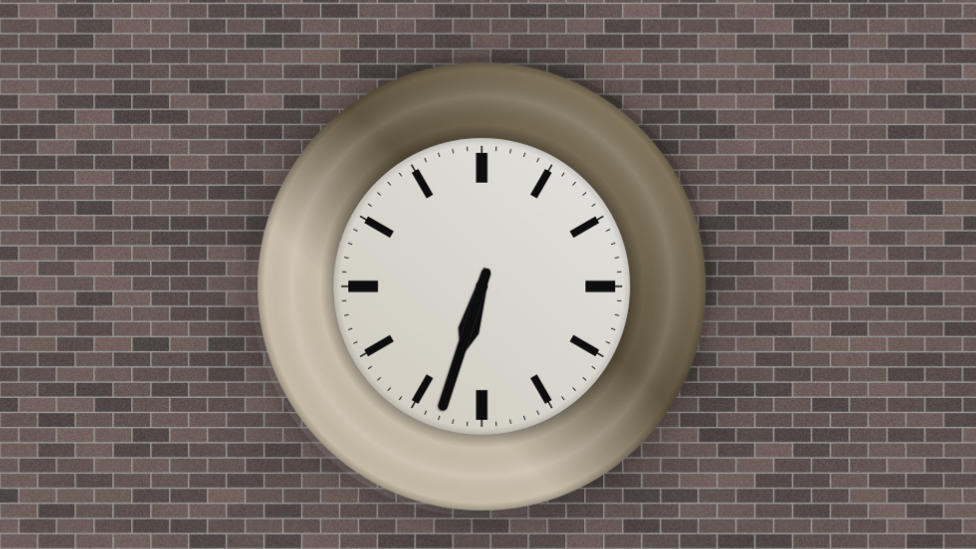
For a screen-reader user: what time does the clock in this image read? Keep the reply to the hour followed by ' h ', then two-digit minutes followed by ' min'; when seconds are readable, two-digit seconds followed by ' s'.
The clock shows 6 h 33 min
